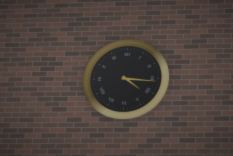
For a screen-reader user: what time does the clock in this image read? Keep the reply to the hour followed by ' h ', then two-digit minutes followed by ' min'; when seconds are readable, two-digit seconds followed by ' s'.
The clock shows 4 h 16 min
